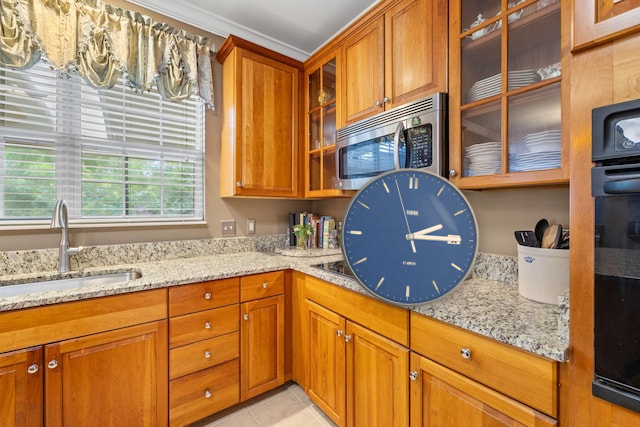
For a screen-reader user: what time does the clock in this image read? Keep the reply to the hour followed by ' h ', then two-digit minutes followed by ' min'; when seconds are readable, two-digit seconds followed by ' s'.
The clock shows 2 h 14 min 57 s
